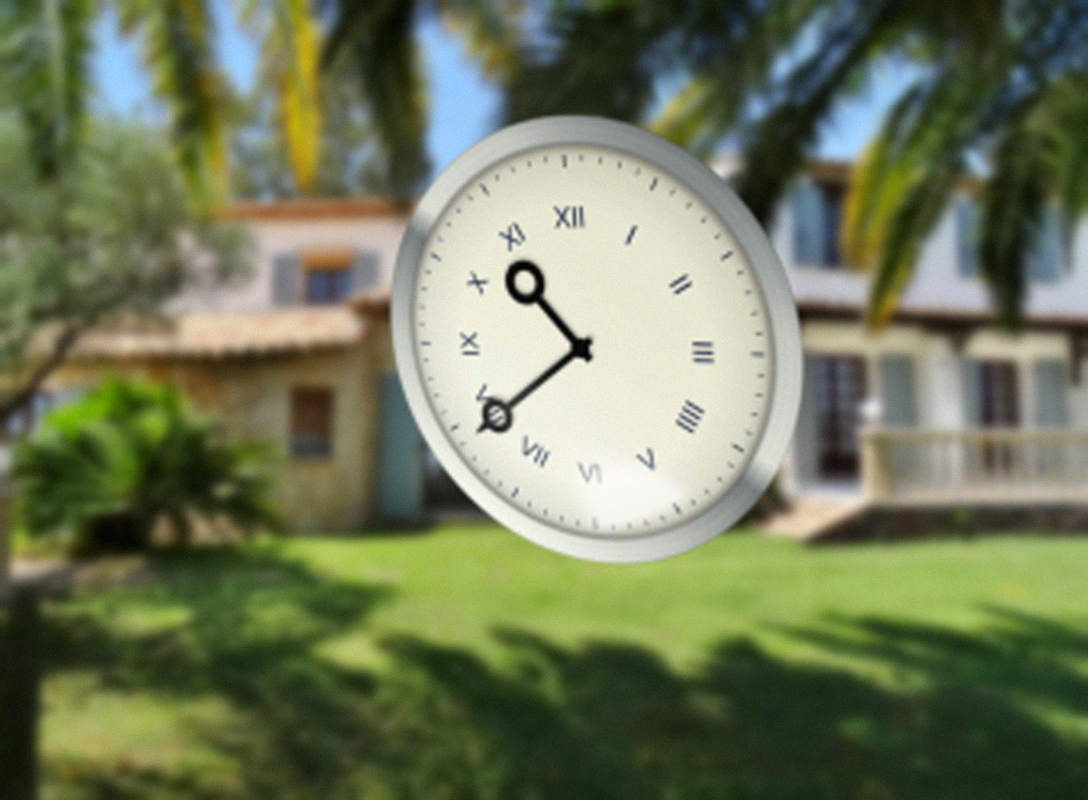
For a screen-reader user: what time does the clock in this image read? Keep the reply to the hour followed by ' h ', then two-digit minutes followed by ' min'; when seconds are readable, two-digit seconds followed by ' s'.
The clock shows 10 h 39 min
